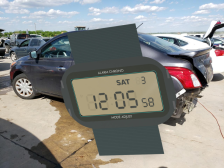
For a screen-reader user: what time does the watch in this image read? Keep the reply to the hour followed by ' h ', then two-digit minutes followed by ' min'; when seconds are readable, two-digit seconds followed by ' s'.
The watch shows 12 h 05 min 58 s
